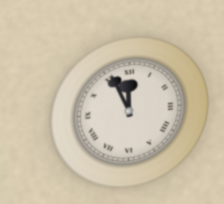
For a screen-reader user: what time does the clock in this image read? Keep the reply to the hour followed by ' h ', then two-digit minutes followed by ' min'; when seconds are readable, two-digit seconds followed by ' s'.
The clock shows 11 h 56 min
